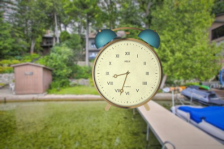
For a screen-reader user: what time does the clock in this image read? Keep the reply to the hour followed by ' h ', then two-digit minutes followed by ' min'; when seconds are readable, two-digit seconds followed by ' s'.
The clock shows 8 h 33 min
